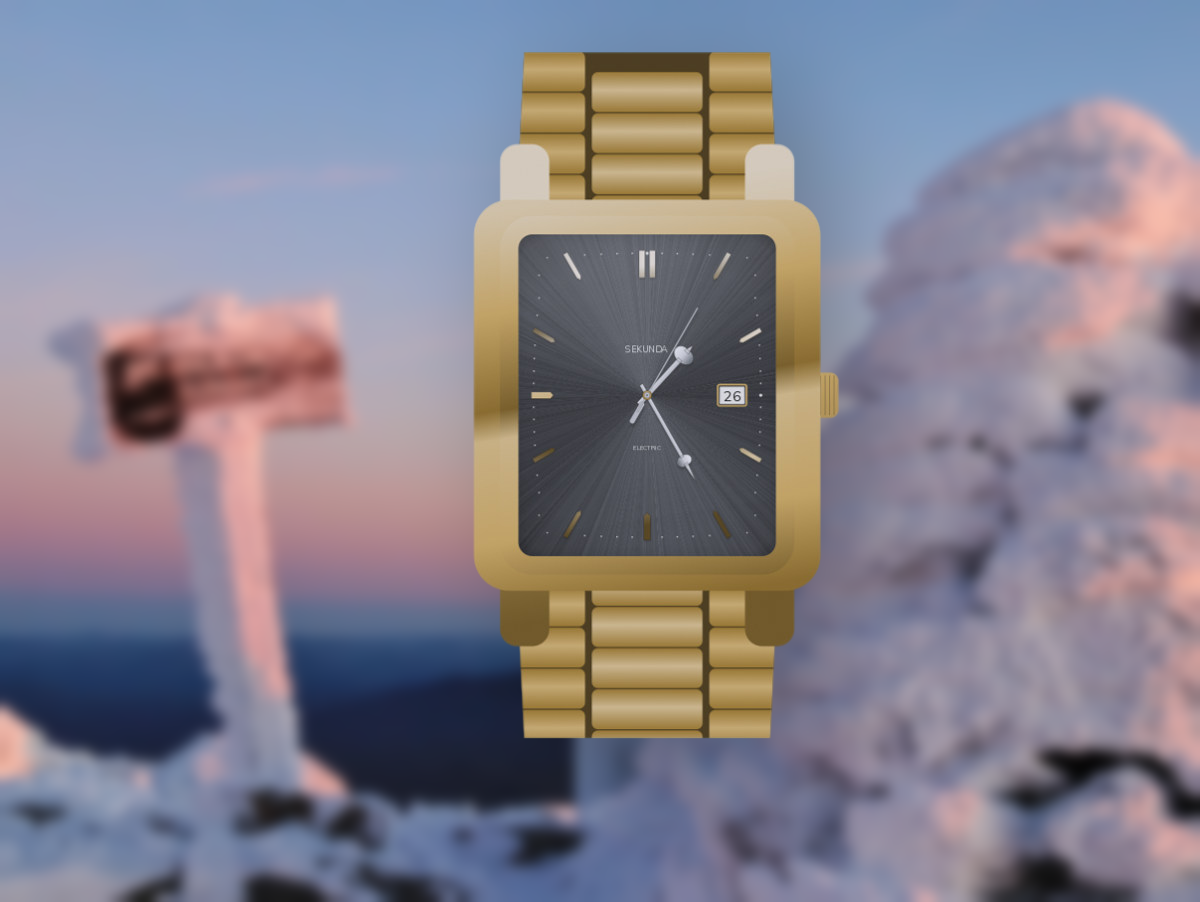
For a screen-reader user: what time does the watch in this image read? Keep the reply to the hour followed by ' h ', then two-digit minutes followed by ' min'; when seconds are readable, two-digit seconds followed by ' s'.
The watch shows 1 h 25 min 05 s
